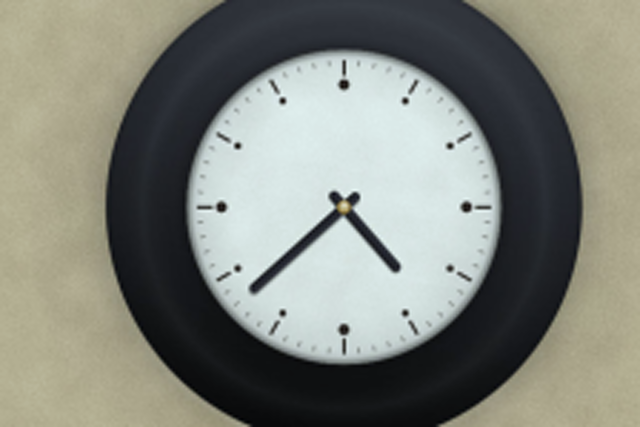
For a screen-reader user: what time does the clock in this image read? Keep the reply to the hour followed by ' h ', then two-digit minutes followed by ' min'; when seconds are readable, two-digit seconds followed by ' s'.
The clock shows 4 h 38 min
